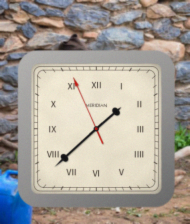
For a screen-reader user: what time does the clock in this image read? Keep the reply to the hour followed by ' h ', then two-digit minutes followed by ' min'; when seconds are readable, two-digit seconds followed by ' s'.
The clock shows 1 h 37 min 56 s
